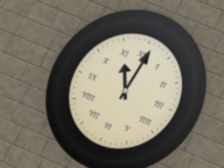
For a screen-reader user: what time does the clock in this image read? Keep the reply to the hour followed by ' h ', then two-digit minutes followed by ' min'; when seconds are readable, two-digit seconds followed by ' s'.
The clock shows 11 h 01 min
